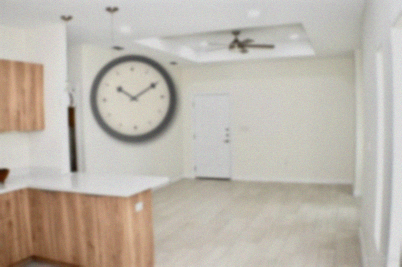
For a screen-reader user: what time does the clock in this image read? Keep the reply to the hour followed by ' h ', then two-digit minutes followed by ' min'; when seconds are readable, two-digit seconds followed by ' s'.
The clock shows 10 h 10 min
